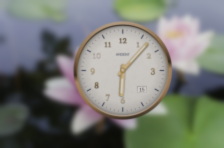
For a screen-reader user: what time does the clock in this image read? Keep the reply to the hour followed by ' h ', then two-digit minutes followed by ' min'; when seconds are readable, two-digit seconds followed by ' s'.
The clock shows 6 h 07 min
